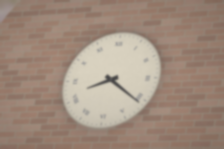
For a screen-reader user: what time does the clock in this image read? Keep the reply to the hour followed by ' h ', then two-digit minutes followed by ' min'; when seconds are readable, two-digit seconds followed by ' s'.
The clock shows 8 h 21 min
